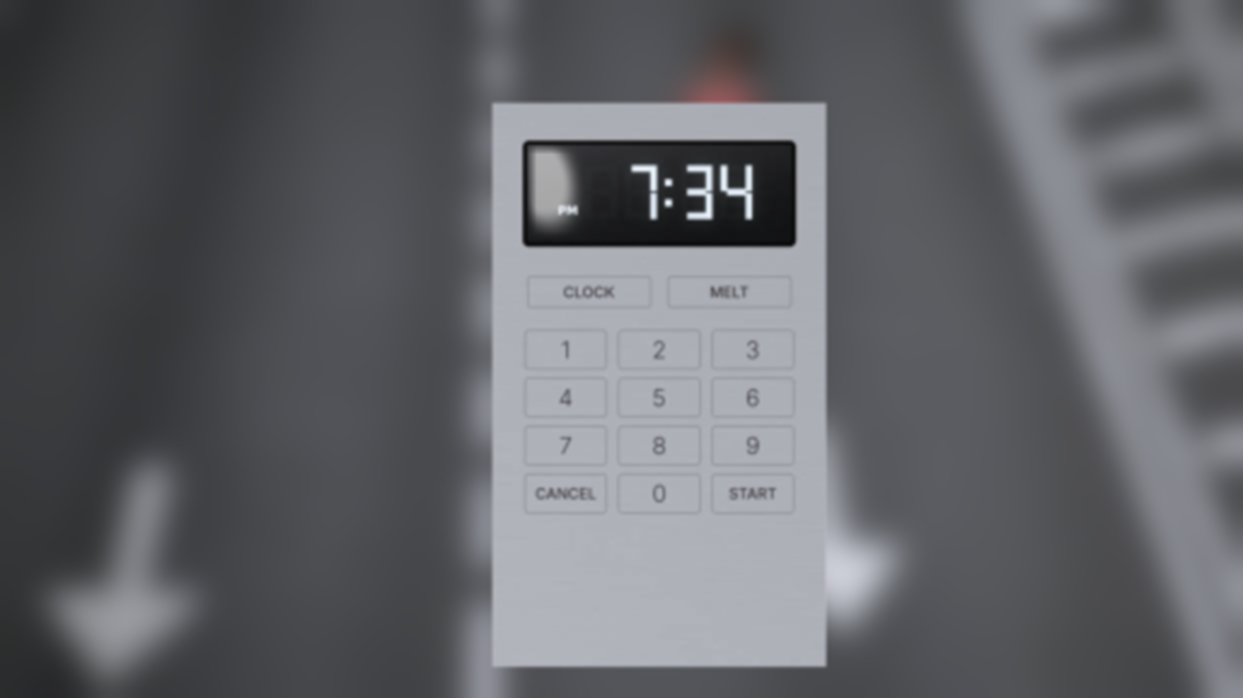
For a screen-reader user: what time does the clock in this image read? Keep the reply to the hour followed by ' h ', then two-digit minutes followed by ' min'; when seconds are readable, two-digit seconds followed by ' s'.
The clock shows 7 h 34 min
